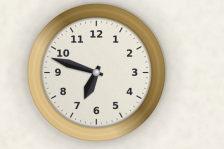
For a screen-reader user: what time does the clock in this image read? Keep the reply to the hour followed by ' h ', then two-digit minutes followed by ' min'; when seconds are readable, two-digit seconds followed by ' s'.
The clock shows 6 h 48 min
